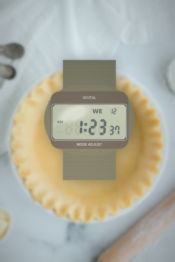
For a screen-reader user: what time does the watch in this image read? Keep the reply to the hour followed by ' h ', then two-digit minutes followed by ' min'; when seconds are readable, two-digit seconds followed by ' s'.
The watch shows 1 h 23 min 37 s
